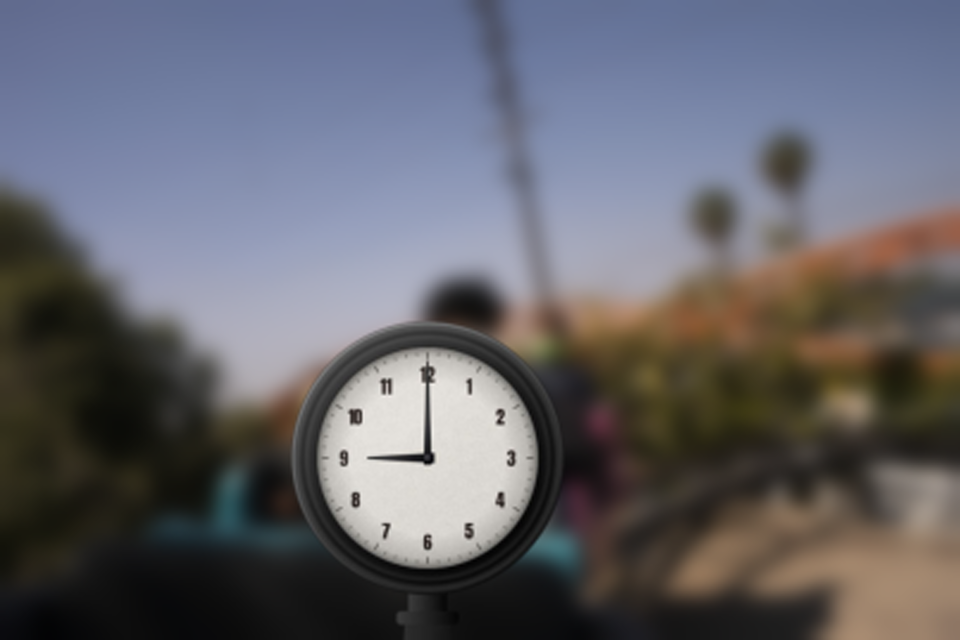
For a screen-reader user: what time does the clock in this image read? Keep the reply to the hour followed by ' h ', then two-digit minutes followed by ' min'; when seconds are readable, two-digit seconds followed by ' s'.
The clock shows 9 h 00 min
